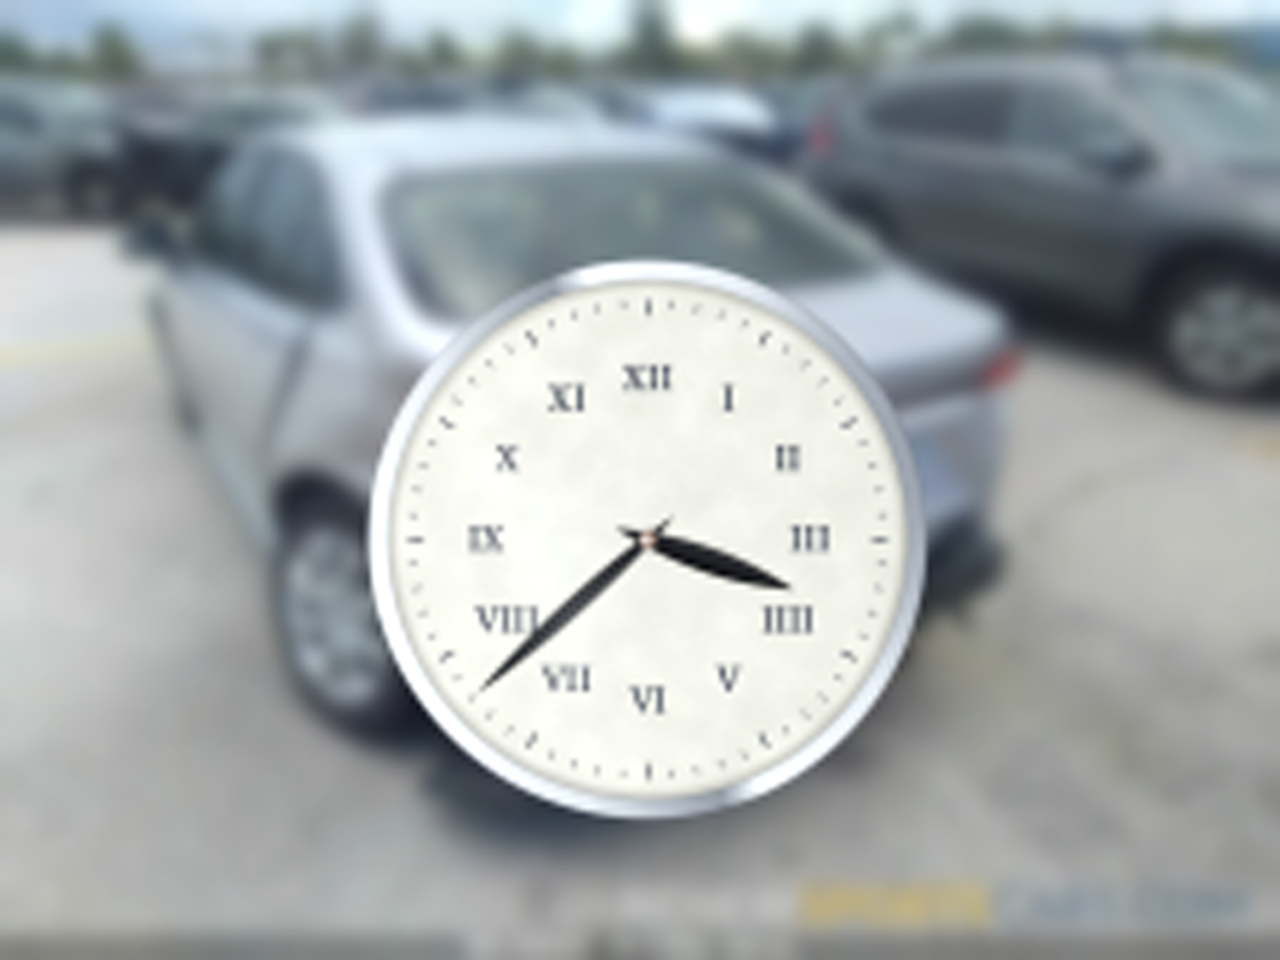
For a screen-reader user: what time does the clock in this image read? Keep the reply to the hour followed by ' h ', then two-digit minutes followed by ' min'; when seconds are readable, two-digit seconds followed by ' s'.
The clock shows 3 h 38 min
